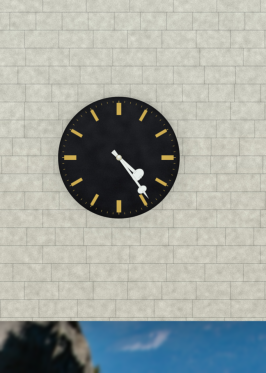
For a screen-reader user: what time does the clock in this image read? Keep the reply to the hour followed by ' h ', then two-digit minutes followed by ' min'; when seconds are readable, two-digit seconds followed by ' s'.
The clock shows 4 h 24 min
